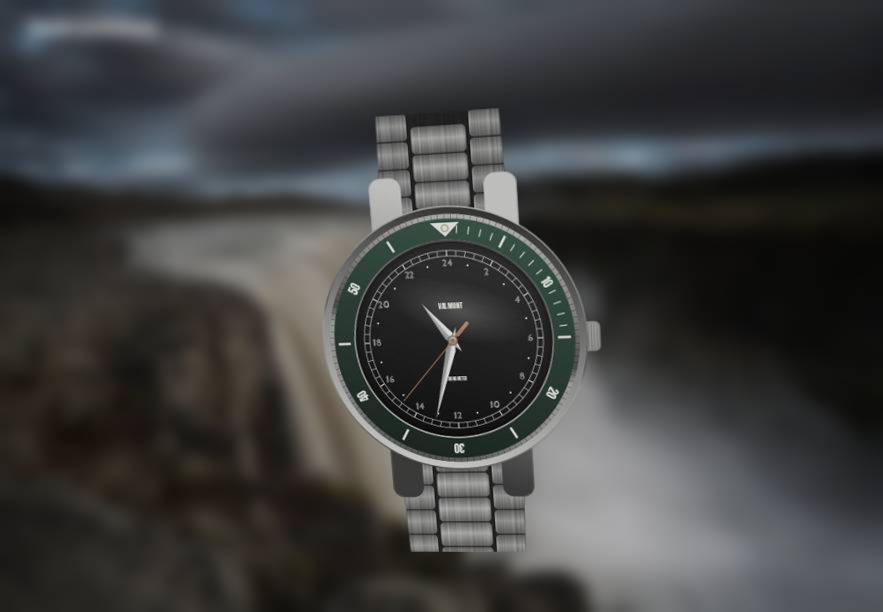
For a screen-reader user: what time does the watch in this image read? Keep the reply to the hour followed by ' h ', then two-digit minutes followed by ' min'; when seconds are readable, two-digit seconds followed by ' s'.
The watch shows 21 h 32 min 37 s
